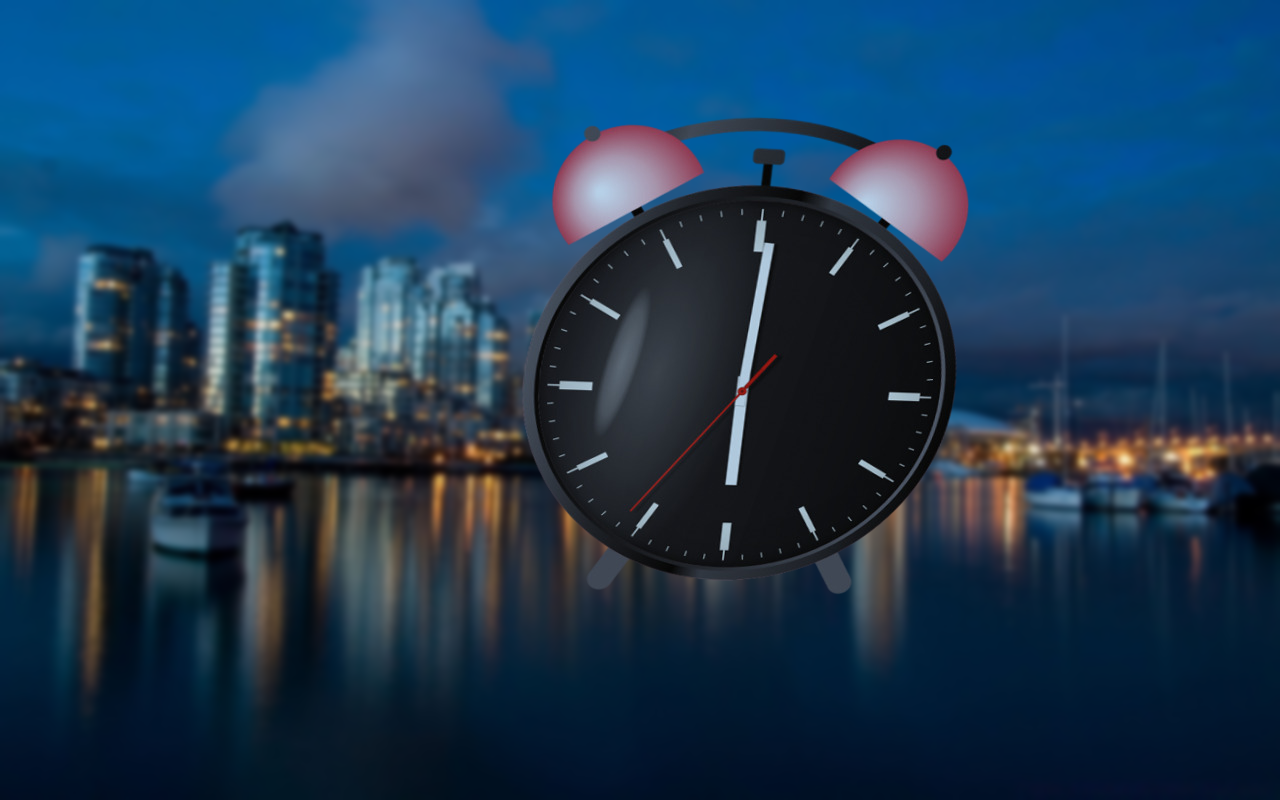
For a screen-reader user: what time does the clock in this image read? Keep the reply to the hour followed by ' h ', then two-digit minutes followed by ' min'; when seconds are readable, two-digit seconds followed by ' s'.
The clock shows 6 h 00 min 36 s
